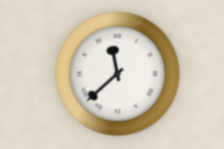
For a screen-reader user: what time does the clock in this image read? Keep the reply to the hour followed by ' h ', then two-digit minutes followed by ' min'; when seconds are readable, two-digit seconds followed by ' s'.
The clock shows 11 h 38 min
